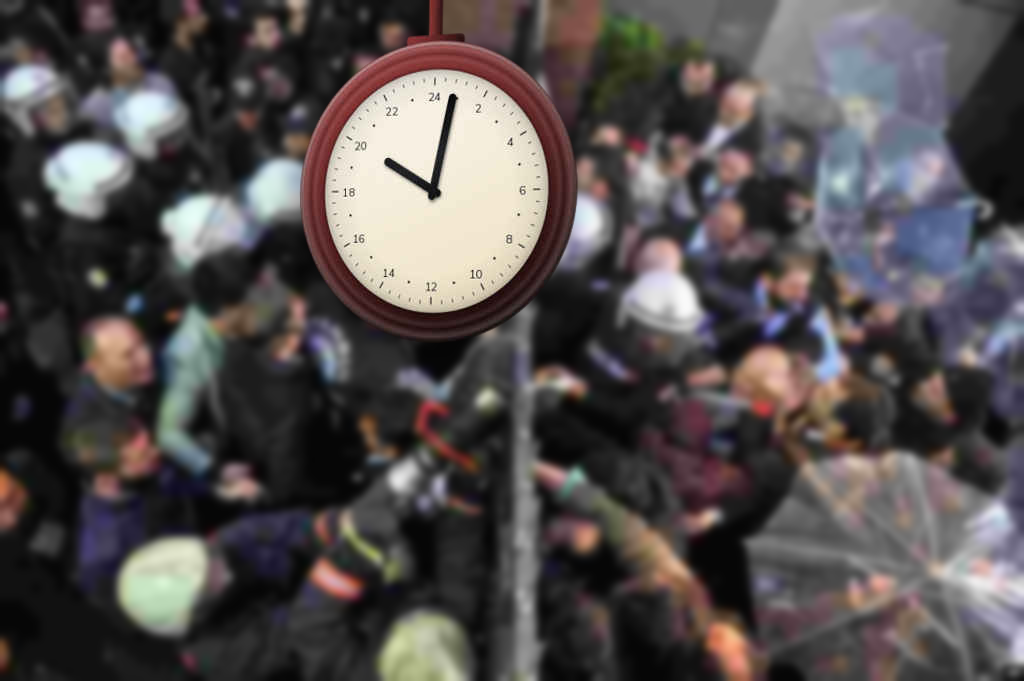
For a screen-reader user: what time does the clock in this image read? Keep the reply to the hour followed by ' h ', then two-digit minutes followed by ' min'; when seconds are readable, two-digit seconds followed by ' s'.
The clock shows 20 h 02 min
